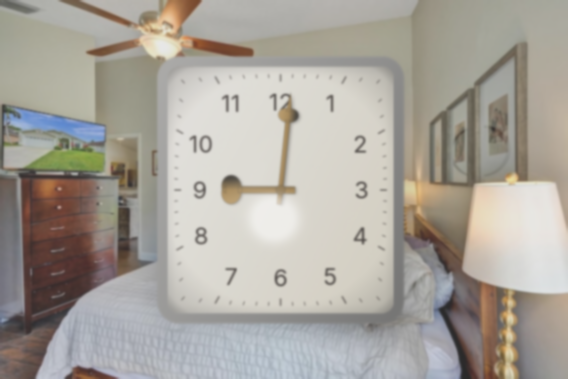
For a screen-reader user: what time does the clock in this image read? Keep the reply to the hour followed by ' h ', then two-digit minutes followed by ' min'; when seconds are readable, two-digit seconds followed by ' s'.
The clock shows 9 h 01 min
